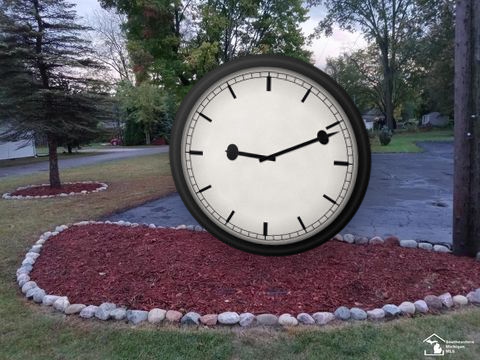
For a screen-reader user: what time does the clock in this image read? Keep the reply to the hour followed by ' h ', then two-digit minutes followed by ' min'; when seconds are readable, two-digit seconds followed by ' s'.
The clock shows 9 h 11 min
